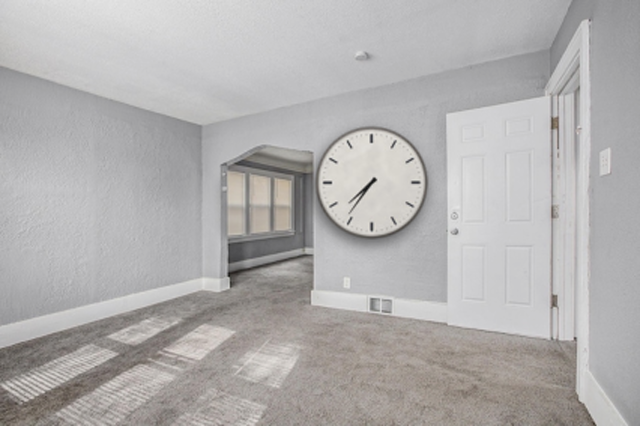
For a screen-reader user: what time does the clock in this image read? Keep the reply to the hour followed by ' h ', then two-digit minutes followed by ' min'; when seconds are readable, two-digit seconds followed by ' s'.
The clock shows 7 h 36 min
